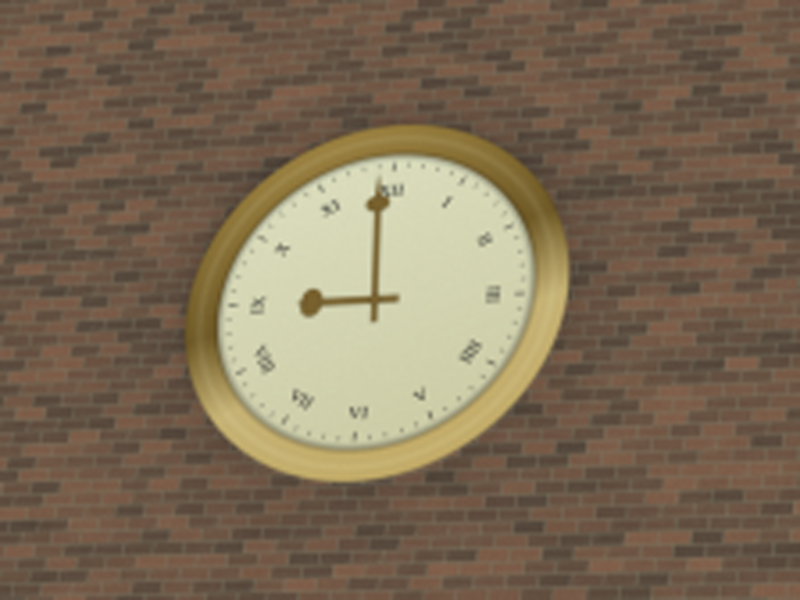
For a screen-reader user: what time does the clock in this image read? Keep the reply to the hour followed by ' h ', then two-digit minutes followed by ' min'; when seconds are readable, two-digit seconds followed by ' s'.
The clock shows 8 h 59 min
